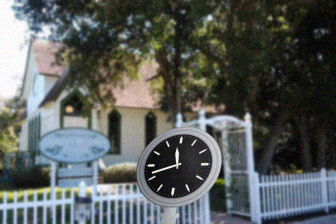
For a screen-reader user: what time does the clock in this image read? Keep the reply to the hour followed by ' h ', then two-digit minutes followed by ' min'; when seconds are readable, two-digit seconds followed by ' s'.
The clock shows 11 h 42 min
